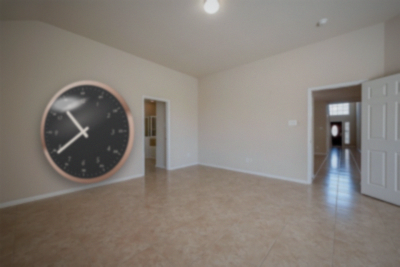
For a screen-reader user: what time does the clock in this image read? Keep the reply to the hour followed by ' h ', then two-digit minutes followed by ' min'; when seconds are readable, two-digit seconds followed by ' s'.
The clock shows 10 h 39 min
